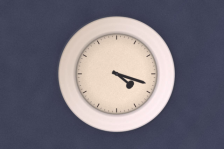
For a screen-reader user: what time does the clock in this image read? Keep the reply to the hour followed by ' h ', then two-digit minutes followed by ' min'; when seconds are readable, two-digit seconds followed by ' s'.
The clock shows 4 h 18 min
